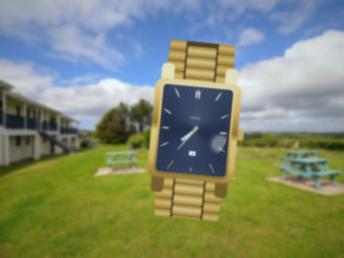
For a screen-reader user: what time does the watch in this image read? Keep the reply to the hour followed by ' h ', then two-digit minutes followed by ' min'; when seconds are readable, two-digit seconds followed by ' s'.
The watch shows 7 h 36 min
